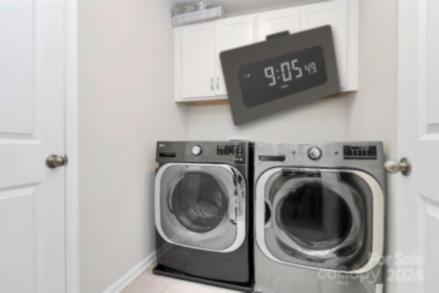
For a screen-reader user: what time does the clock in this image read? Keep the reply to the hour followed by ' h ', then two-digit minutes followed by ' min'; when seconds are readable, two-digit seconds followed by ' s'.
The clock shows 9 h 05 min
